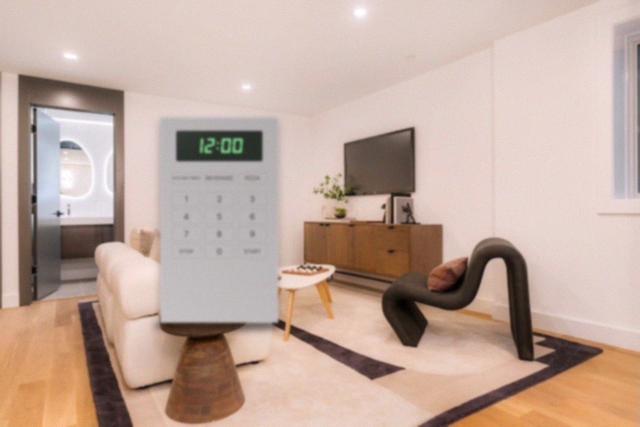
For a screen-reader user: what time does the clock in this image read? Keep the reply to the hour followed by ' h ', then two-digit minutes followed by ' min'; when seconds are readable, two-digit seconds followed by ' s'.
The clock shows 12 h 00 min
